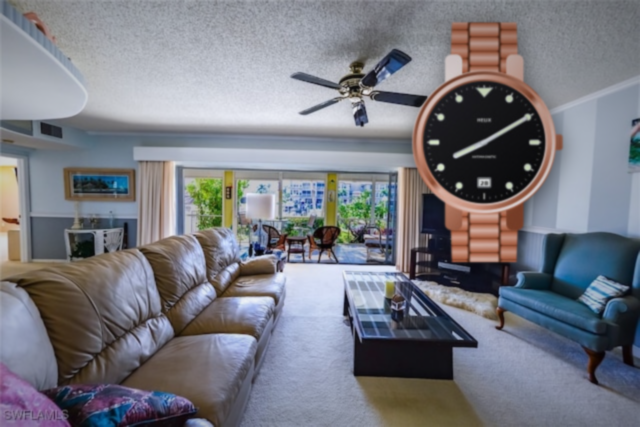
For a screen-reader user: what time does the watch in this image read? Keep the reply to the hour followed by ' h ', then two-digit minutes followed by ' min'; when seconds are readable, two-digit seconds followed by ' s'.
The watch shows 8 h 10 min
